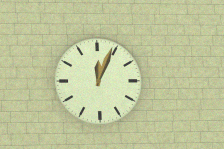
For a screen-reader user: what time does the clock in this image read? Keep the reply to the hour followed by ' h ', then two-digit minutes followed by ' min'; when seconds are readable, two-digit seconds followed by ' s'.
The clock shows 12 h 04 min
